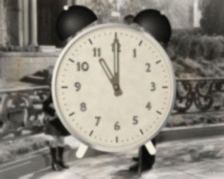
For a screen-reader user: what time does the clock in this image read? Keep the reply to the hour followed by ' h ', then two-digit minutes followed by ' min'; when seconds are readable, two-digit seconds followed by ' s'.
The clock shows 11 h 00 min
